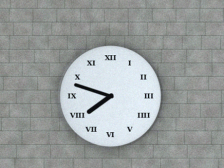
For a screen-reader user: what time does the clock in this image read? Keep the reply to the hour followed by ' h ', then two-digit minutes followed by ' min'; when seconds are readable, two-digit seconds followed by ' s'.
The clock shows 7 h 48 min
